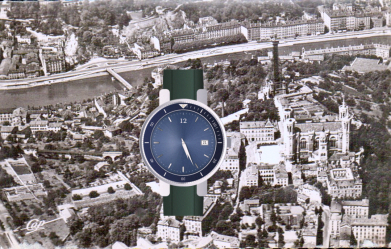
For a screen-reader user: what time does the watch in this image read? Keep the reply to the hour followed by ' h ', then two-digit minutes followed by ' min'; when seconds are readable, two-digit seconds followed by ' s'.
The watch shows 5 h 26 min
